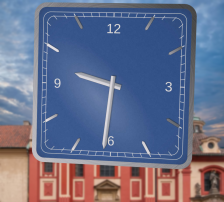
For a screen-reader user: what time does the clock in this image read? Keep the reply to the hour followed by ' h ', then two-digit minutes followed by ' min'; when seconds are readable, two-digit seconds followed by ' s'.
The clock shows 9 h 31 min
